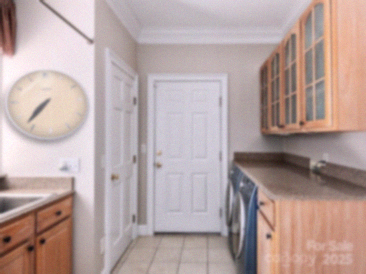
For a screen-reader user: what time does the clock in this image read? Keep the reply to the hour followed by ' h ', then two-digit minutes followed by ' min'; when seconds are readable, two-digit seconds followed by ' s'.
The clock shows 7 h 37 min
